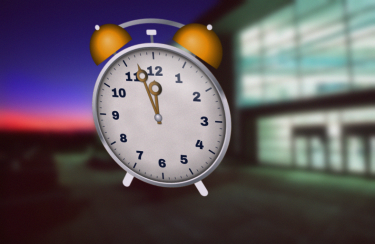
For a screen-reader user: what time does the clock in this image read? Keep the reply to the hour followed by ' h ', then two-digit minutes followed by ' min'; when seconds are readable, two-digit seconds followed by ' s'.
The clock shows 11 h 57 min
